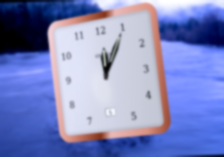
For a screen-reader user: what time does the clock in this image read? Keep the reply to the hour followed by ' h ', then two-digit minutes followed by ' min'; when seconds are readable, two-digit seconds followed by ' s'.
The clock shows 12 h 05 min
